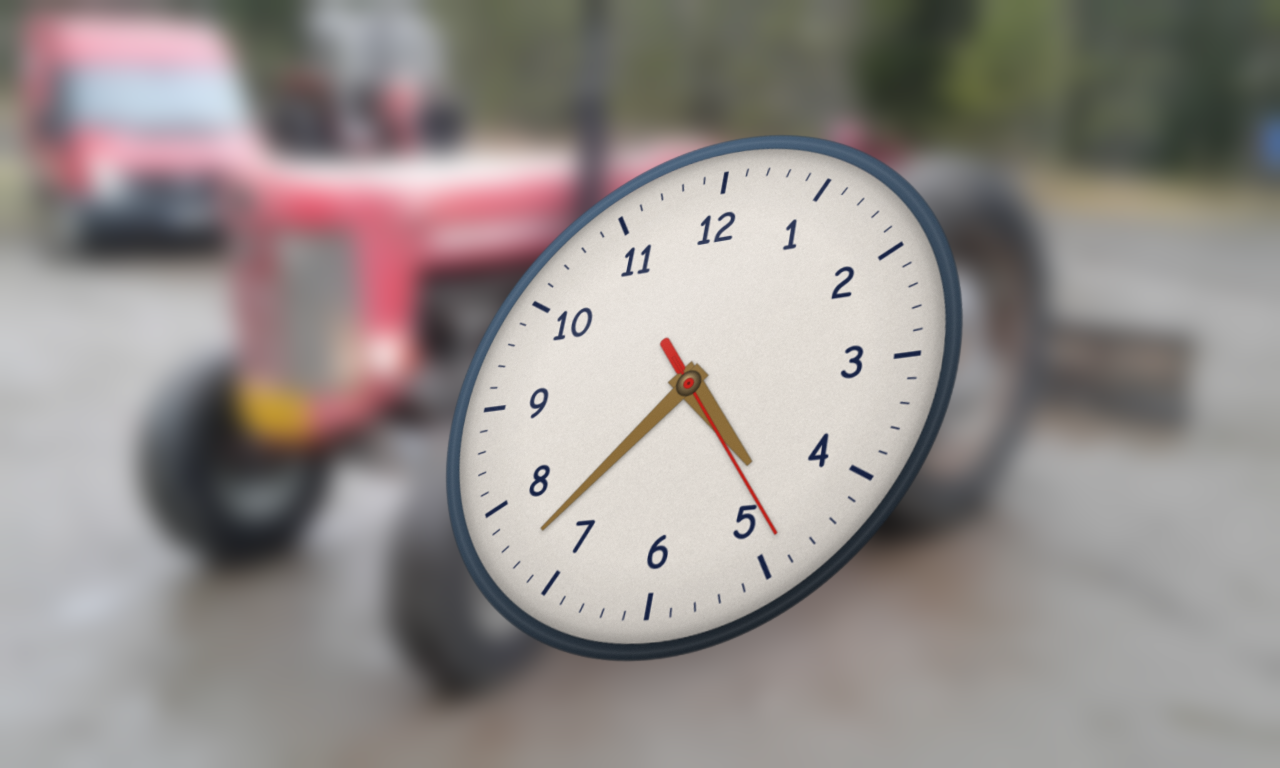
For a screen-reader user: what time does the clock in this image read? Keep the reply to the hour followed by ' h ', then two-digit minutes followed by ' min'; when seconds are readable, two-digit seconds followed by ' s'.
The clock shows 4 h 37 min 24 s
